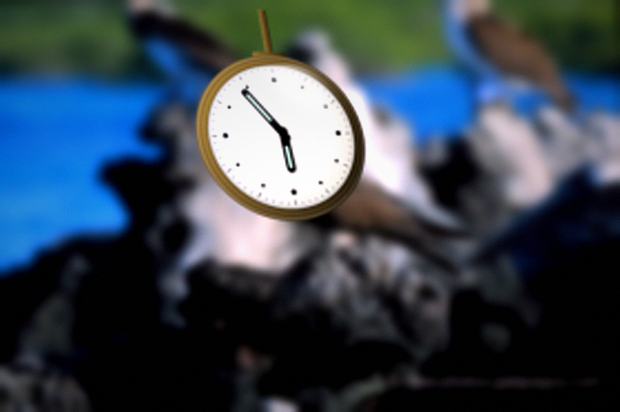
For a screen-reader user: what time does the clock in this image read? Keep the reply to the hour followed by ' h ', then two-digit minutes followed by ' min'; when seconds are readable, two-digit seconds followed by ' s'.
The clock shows 5 h 54 min
